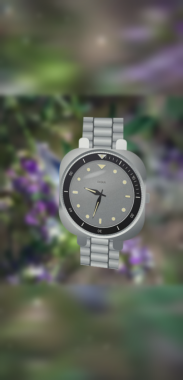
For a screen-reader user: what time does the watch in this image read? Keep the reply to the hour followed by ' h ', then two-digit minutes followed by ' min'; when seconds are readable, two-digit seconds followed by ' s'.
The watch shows 9 h 33 min
